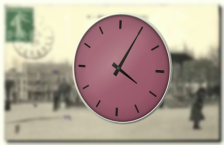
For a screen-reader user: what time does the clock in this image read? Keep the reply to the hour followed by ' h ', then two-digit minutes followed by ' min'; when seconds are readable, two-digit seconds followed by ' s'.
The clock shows 4 h 05 min
